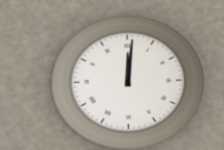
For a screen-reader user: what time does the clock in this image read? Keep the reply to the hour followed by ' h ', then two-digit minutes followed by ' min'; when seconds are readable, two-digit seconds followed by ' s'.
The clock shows 12 h 01 min
